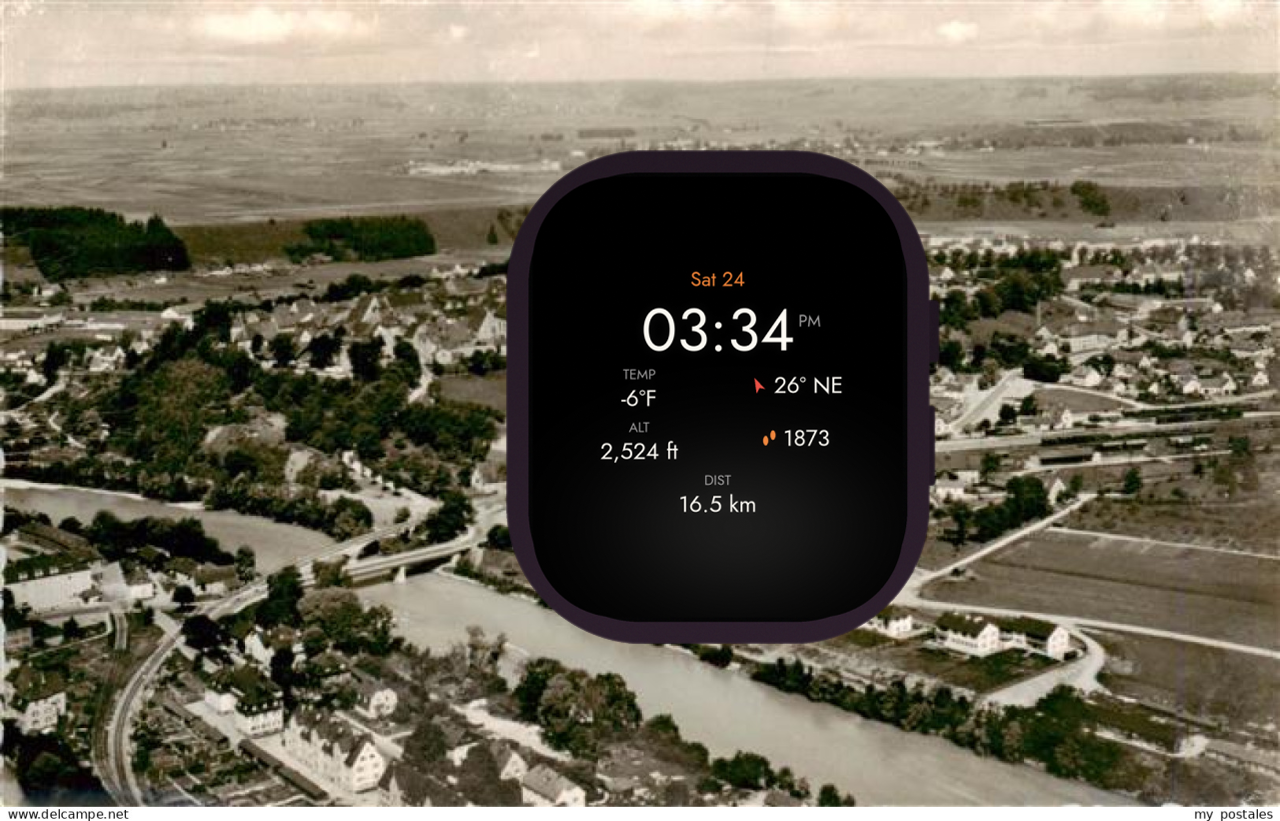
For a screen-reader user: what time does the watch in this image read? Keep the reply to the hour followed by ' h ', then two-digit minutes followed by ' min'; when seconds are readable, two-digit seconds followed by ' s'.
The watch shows 3 h 34 min
